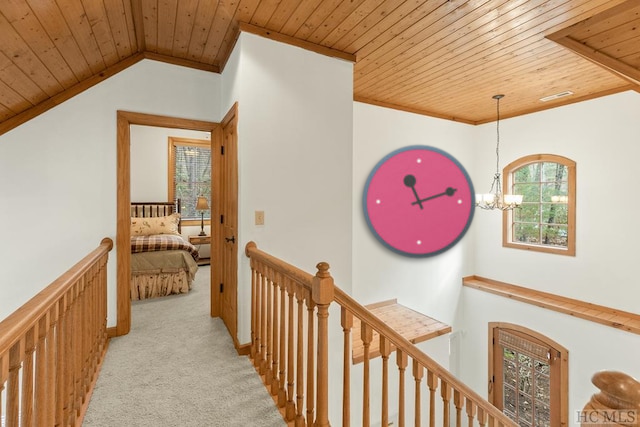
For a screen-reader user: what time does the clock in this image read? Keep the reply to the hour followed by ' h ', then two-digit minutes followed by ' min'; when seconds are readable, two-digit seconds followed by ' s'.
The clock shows 11 h 12 min
